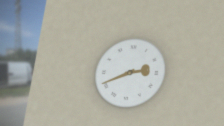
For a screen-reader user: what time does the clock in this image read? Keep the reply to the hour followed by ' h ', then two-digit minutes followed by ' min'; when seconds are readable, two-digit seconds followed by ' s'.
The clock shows 2 h 41 min
